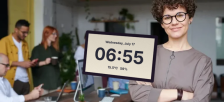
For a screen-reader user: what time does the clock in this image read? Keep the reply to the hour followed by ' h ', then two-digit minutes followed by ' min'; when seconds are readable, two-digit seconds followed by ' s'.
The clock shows 6 h 55 min
